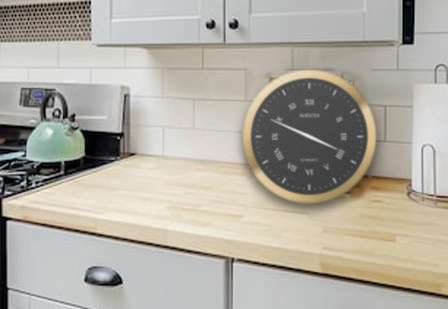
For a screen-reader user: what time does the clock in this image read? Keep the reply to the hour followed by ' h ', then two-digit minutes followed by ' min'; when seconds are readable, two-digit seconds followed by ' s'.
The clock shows 3 h 49 min
